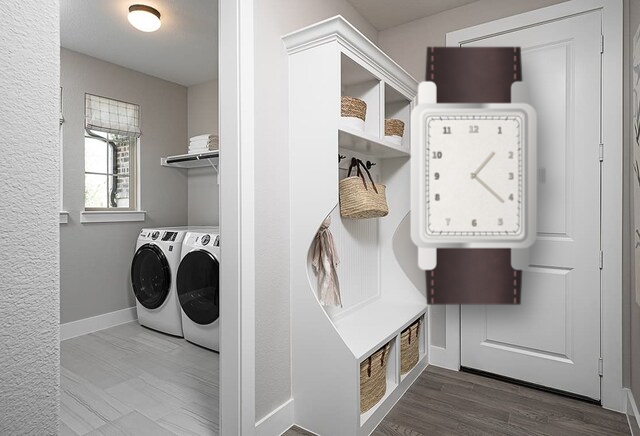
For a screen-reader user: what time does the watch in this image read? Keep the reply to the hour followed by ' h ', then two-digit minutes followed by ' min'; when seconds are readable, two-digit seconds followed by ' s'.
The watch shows 1 h 22 min
